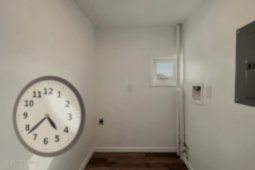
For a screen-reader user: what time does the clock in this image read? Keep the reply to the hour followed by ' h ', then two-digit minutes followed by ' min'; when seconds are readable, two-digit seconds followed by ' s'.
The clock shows 4 h 38 min
